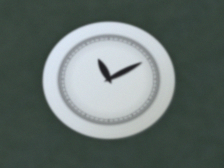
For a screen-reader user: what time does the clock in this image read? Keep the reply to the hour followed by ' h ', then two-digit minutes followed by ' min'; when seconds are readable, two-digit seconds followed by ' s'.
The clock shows 11 h 10 min
